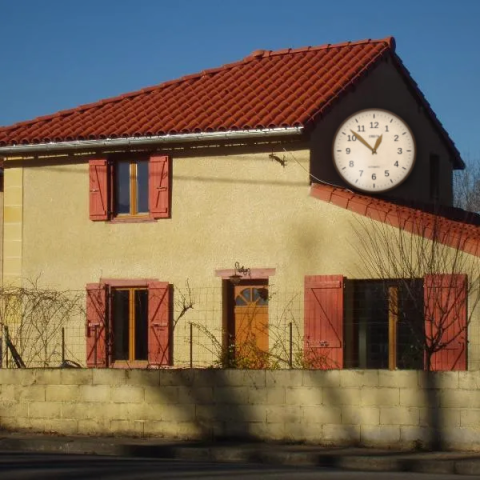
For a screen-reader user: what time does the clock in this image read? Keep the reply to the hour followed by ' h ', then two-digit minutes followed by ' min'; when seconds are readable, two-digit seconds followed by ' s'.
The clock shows 12 h 52 min
